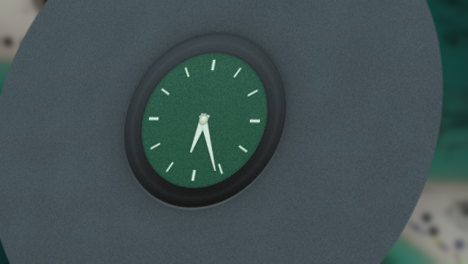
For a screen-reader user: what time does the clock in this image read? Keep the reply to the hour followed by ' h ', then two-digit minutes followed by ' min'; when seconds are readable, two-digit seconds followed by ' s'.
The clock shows 6 h 26 min
